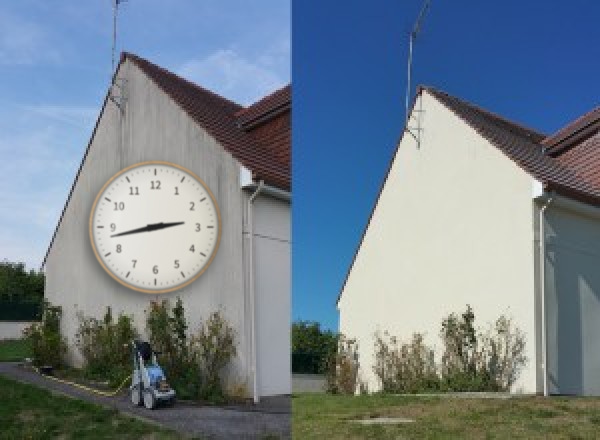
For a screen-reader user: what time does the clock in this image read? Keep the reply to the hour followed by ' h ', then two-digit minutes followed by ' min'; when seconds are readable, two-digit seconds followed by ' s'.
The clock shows 2 h 43 min
